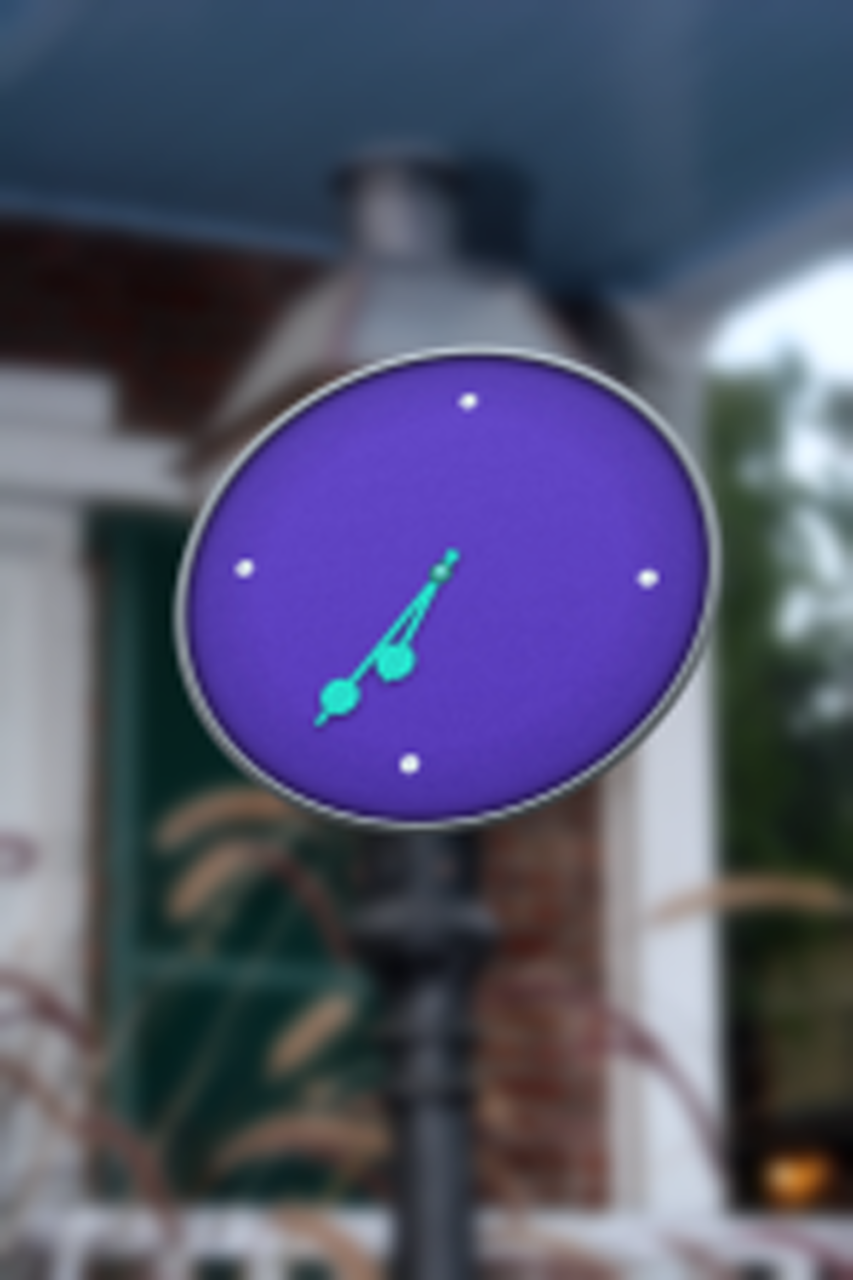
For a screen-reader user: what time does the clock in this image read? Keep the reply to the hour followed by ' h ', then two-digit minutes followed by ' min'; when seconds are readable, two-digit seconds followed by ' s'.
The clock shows 6 h 35 min
